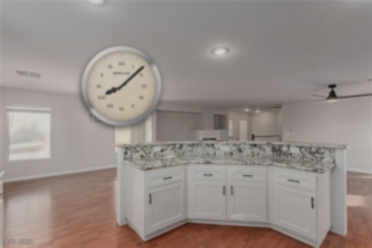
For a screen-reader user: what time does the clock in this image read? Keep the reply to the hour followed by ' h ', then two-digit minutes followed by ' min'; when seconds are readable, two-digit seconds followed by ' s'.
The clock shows 8 h 08 min
